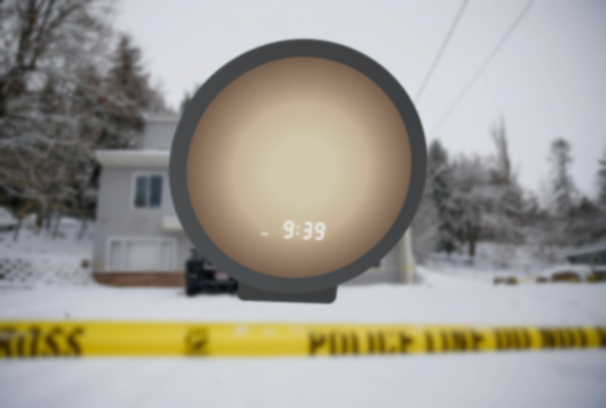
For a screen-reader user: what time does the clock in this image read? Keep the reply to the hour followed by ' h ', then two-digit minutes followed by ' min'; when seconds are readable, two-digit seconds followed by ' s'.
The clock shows 9 h 39 min
